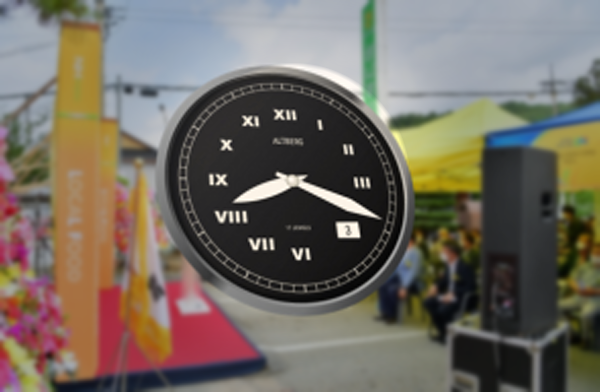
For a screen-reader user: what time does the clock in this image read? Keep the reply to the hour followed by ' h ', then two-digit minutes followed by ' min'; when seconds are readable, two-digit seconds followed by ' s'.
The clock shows 8 h 19 min
